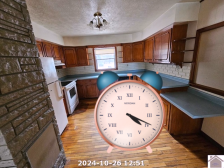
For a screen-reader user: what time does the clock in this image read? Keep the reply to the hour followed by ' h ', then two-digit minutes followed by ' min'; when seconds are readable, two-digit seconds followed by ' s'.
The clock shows 4 h 19 min
